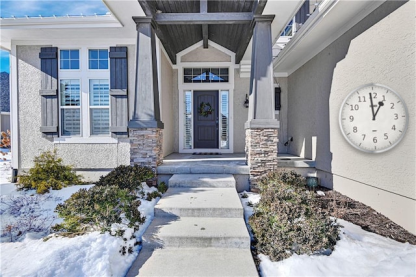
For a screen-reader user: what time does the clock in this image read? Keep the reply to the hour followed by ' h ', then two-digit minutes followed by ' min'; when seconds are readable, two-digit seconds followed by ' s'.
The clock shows 12 h 59 min
